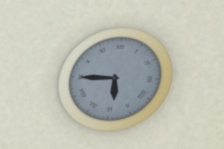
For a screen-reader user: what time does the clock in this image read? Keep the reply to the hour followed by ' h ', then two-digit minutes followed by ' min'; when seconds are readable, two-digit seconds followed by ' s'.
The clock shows 5 h 45 min
